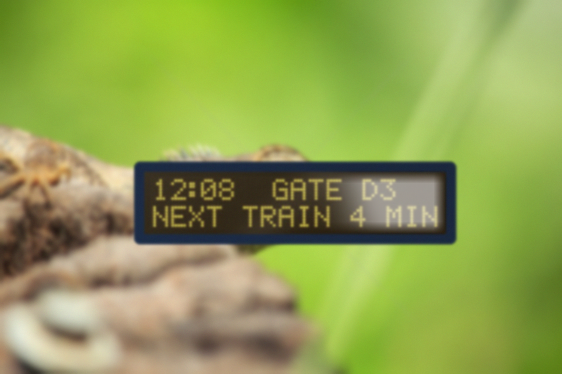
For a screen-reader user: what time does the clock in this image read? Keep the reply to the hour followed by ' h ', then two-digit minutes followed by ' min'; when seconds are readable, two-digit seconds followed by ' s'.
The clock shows 12 h 08 min
